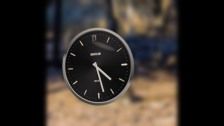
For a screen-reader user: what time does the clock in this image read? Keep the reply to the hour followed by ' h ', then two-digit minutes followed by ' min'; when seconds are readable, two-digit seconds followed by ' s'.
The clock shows 4 h 28 min
